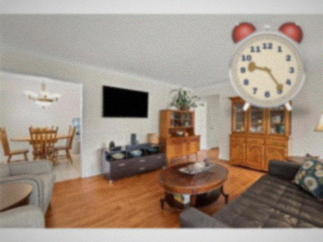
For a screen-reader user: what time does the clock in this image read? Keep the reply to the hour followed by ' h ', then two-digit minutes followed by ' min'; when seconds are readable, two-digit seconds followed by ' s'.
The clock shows 9 h 24 min
